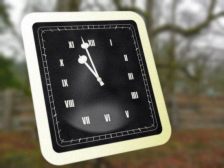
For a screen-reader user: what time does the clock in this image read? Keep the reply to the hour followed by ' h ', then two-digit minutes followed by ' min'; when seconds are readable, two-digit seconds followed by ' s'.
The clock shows 10 h 58 min
